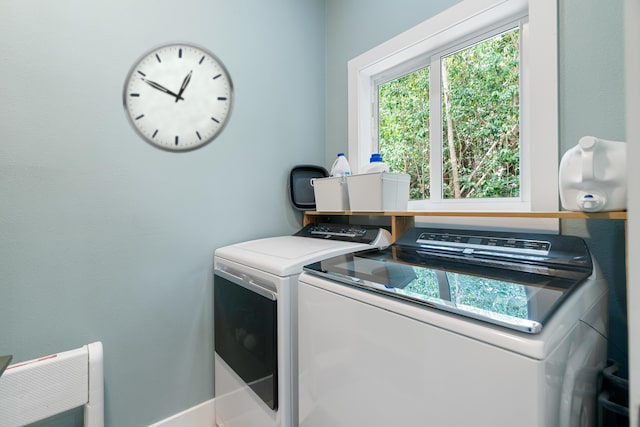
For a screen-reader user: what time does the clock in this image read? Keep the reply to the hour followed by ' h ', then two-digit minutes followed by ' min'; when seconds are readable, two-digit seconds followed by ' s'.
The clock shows 12 h 49 min
